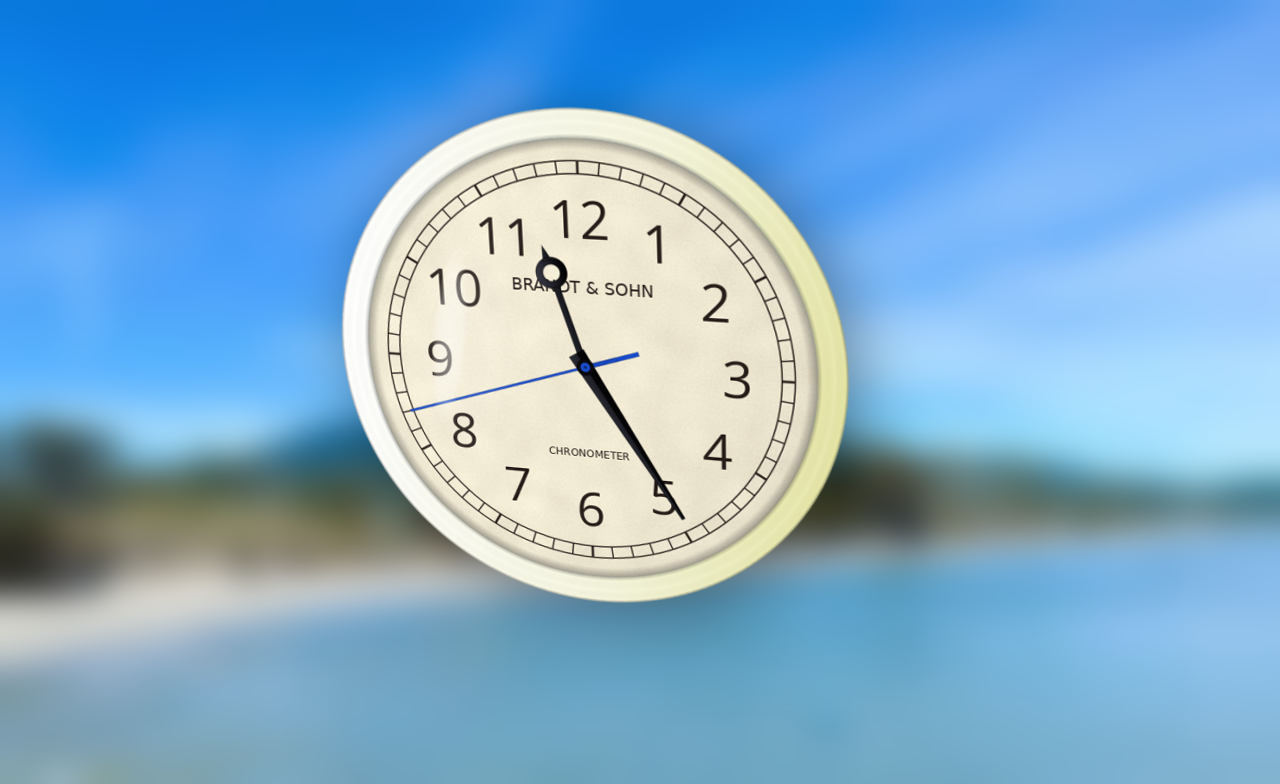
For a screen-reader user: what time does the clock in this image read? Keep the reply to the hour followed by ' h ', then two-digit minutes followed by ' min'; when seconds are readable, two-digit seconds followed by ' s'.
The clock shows 11 h 24 min 42 s
